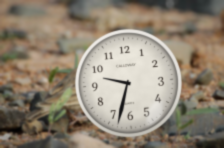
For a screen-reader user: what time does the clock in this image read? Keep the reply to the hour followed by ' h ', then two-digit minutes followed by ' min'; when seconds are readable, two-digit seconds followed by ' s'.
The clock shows 9 h 33 min
